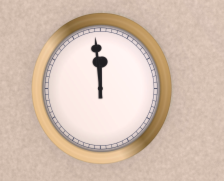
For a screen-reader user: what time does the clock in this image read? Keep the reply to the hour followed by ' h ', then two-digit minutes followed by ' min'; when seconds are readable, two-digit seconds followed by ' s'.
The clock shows 11 h 59 min
